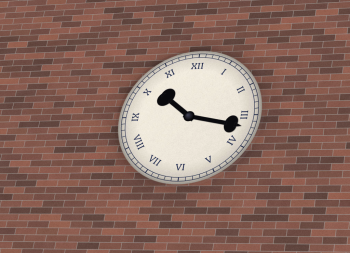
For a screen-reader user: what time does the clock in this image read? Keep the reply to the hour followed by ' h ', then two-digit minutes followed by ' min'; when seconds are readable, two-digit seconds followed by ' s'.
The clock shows 10 h 17 min
